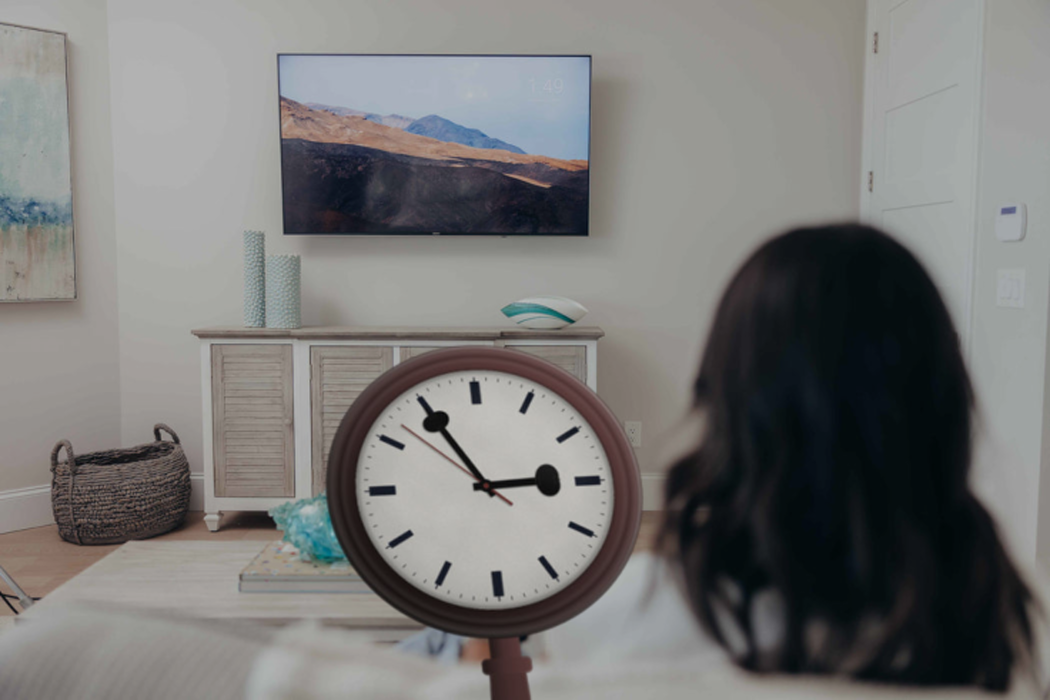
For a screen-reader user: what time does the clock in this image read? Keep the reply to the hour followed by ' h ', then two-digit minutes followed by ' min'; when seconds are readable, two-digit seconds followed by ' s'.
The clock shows 2 h 54 min 52 s
